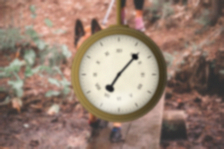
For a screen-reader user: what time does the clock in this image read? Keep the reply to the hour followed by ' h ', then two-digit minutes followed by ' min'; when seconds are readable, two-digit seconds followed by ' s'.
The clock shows 7 h 07 min
